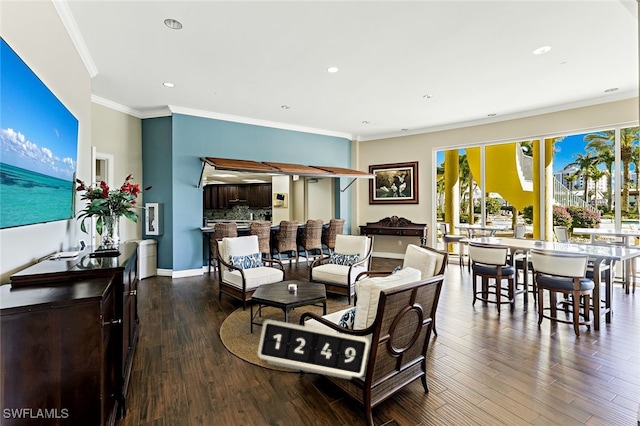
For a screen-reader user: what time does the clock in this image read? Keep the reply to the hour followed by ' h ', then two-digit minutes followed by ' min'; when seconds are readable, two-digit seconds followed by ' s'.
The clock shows 12 h 49 min
